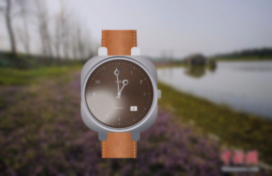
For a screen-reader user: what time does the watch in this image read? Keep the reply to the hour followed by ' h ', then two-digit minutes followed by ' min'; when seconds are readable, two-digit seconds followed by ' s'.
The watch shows 12 h 59 min
